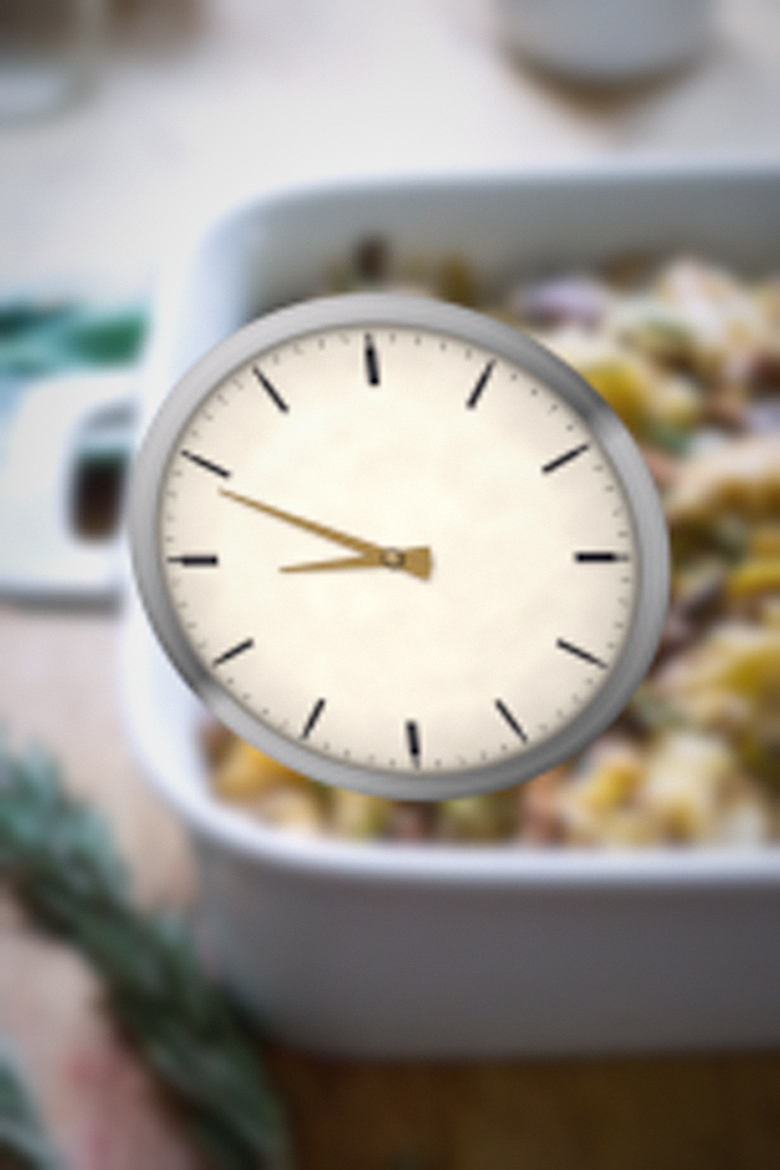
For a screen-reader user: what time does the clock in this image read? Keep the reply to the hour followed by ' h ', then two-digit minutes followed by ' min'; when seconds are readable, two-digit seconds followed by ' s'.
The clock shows 8 h 49 min
